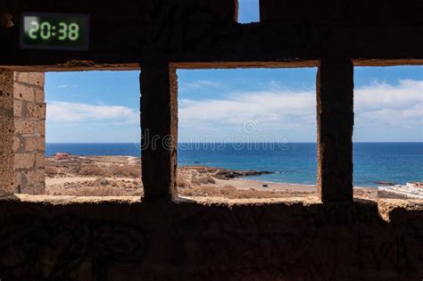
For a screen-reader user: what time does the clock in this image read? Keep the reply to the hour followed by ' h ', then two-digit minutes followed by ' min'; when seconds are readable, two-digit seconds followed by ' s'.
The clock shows 20 h 38 min
